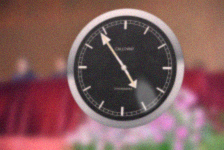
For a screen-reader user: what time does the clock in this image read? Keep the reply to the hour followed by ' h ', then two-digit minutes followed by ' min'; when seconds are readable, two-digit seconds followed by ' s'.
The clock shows 4 h 54 min
